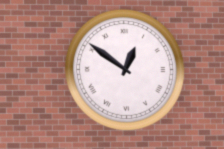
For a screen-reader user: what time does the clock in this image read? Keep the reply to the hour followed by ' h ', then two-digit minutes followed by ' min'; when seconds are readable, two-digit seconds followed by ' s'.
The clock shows 12 h 51 min
